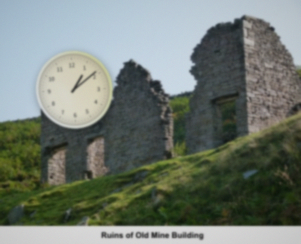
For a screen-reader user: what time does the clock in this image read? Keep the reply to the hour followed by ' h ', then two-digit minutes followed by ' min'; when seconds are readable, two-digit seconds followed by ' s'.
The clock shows 1 h 09 min
